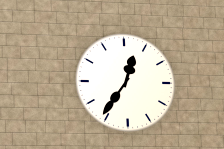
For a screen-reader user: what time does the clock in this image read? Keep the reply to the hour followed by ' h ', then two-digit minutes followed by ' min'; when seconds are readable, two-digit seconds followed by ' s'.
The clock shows 12 h 36 min
